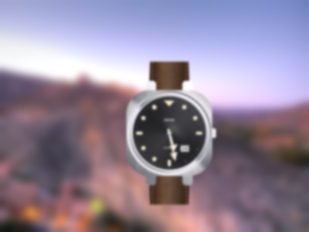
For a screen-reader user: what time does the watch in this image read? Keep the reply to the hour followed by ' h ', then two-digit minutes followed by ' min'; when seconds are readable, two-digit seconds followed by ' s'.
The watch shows 5 h 28 min
